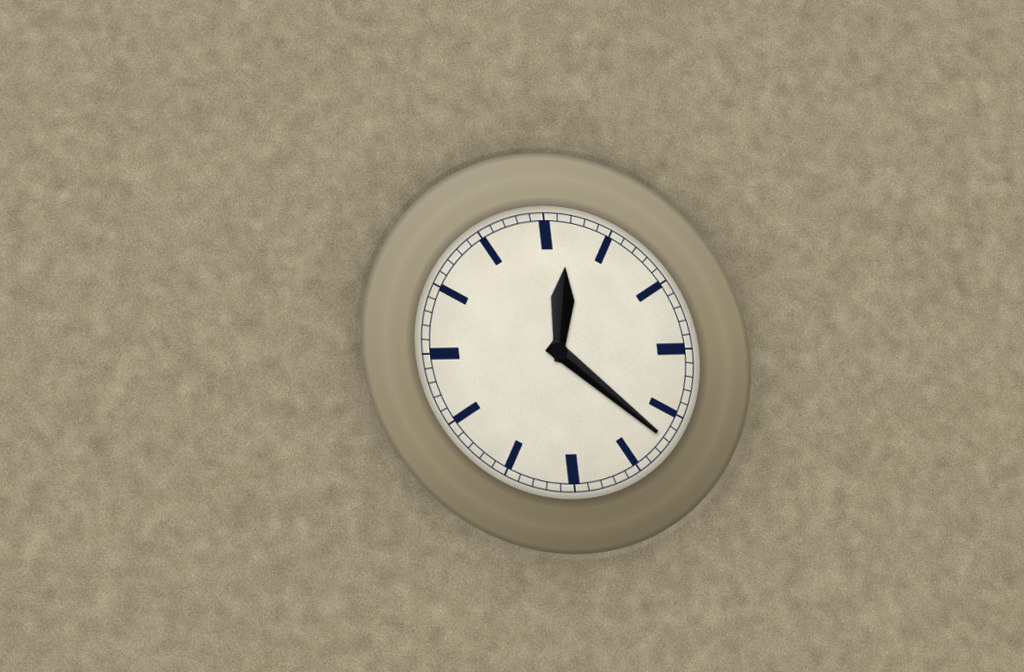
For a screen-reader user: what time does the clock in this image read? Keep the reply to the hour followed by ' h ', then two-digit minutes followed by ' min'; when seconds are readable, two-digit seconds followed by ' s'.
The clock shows 12 h 22 min
